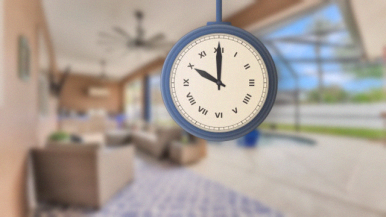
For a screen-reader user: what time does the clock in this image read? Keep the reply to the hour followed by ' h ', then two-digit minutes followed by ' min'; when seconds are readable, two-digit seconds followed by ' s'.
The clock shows 10 h 00 min
